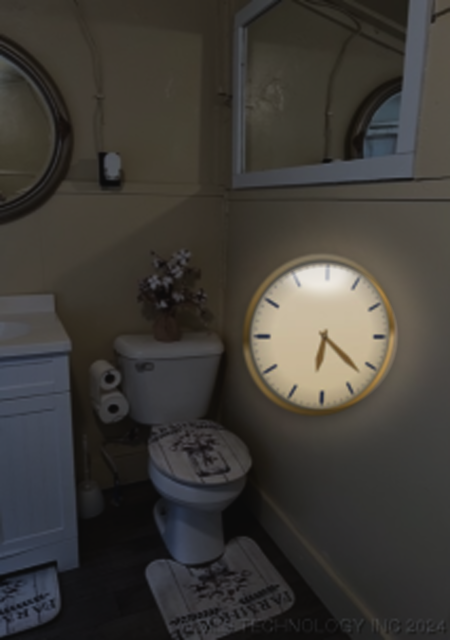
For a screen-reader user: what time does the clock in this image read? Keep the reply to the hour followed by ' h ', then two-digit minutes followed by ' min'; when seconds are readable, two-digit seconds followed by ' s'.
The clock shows 6 h 22 min
